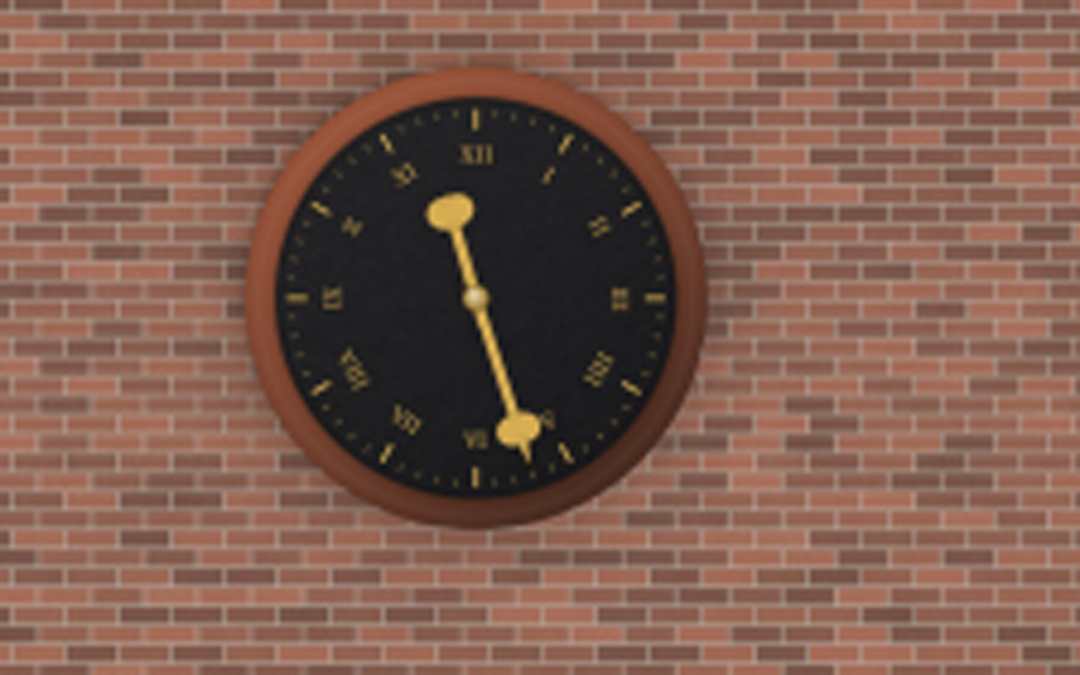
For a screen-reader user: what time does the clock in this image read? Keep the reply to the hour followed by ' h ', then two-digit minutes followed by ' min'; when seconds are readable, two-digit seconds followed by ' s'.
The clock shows 11 h 27 min
